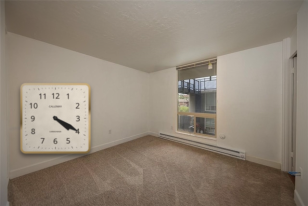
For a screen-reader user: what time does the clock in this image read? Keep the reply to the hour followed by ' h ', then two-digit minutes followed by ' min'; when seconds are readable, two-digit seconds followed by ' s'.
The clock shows 4 h 20 min
